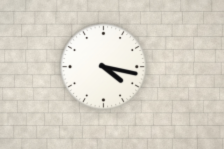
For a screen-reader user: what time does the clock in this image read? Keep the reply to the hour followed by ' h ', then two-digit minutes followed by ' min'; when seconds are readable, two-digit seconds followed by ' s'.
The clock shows 4 h 17 min
